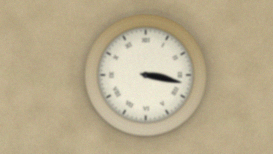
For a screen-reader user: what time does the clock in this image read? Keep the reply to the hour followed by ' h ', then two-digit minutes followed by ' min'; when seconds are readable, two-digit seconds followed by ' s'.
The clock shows 3 h 17 min
